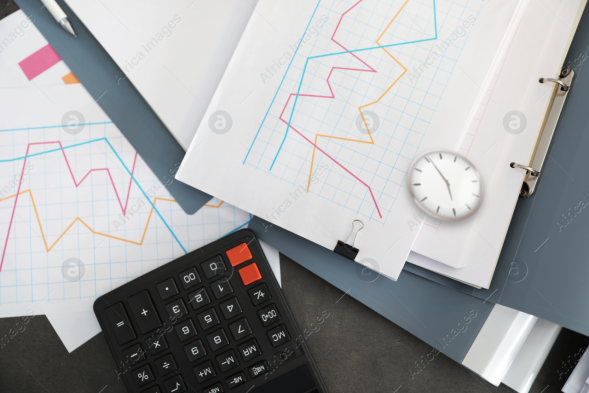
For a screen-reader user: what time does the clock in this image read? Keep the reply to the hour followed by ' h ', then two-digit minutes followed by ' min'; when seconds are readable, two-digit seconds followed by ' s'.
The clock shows 5 h 56 min
